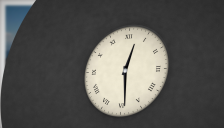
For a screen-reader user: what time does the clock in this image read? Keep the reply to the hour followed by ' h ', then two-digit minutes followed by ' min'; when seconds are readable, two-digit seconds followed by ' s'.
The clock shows 12 h 29 min
